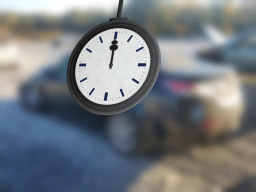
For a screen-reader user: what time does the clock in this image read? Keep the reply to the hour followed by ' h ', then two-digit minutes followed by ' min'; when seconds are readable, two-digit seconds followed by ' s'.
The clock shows 12 h 00 min
